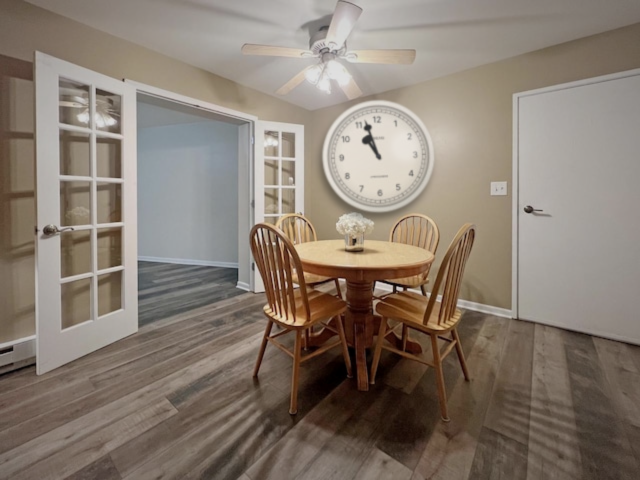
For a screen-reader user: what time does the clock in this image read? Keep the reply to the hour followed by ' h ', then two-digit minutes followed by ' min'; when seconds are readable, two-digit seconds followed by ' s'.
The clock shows 10 h 57 min
